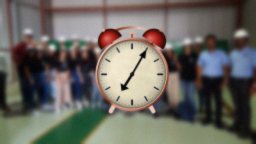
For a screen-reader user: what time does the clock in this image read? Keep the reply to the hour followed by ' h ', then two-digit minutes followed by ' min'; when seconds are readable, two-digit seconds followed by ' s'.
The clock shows 7 h 05 min
